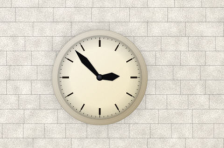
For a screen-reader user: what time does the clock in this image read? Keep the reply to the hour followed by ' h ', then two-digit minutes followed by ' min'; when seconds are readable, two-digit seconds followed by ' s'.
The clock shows 2 h 53 min
